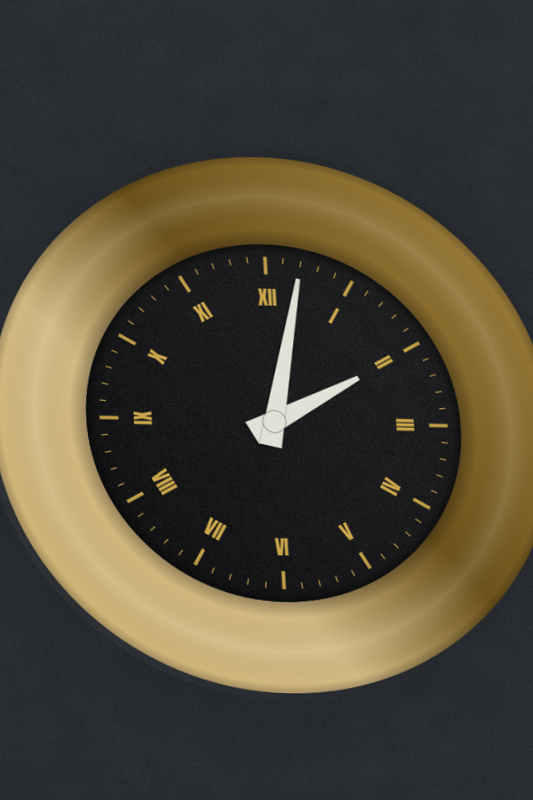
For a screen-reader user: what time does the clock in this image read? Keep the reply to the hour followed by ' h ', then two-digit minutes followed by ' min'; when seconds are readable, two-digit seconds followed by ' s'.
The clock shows 2 h 02 min
